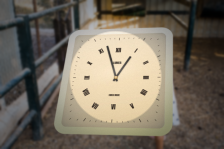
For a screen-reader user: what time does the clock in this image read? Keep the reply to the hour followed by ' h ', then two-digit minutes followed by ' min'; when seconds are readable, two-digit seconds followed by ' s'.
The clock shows 12 h 57 min
